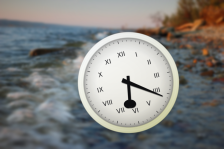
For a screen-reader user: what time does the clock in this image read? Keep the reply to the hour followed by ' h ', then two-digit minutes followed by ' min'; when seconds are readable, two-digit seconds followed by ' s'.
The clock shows 6 h 21 min
